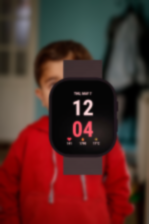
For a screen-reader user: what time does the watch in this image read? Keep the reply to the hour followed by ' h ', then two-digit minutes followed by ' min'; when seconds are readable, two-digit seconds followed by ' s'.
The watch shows 12 h 04 min
